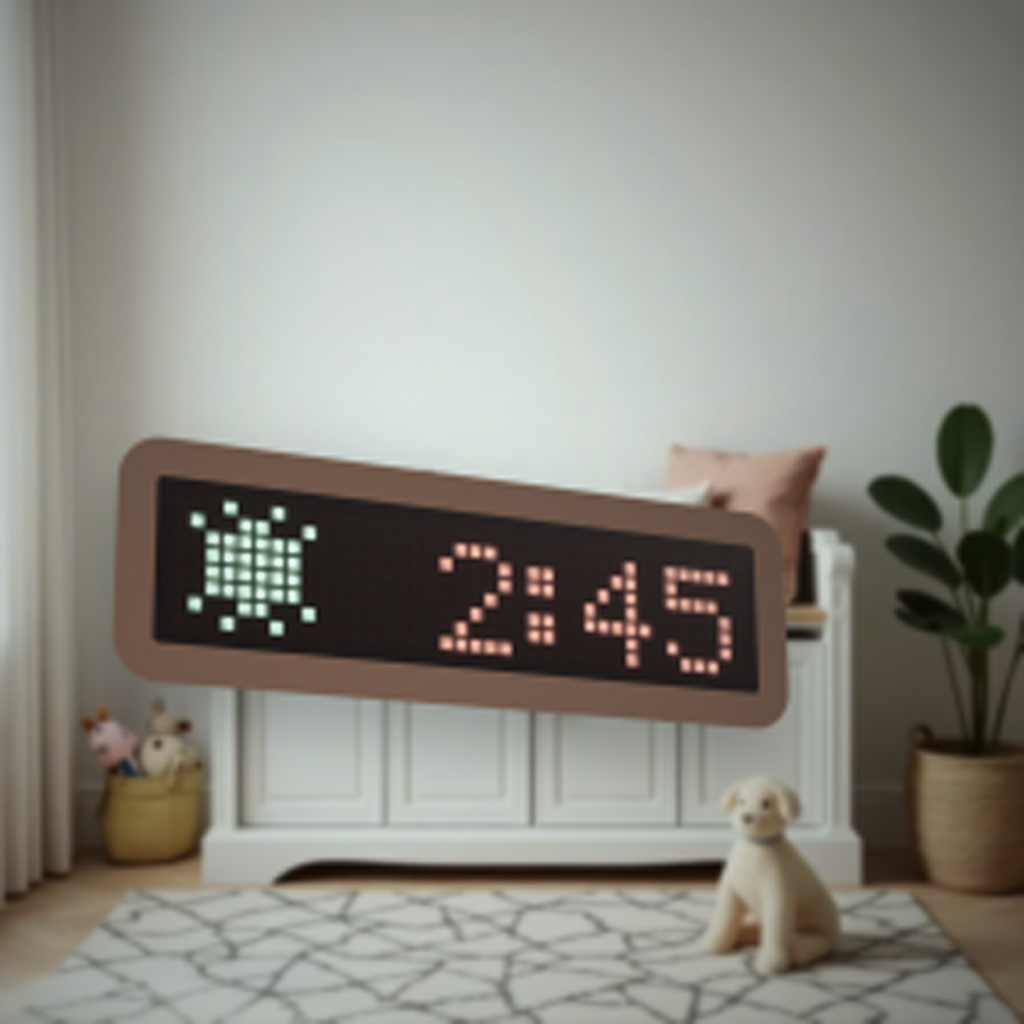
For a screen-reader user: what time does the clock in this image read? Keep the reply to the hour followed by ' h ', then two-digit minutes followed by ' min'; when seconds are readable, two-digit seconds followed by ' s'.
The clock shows 2 h 45 min
